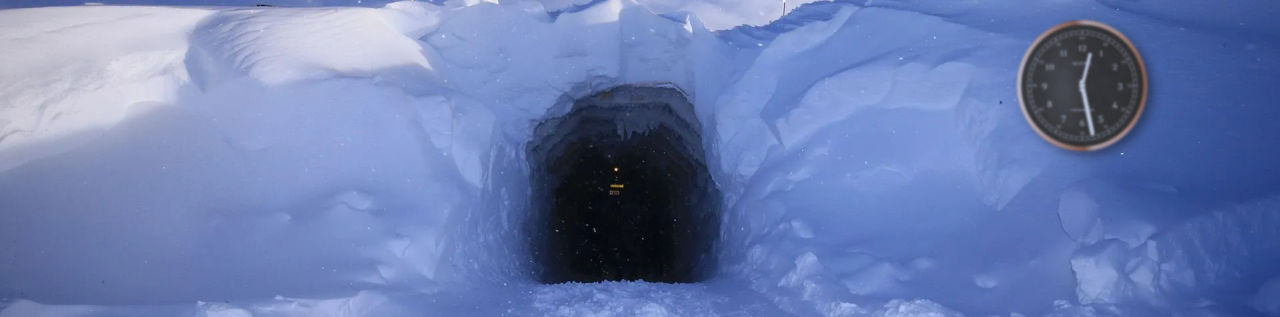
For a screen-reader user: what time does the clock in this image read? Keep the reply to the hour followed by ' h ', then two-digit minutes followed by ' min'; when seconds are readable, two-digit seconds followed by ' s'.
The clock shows 12 h 28 min
